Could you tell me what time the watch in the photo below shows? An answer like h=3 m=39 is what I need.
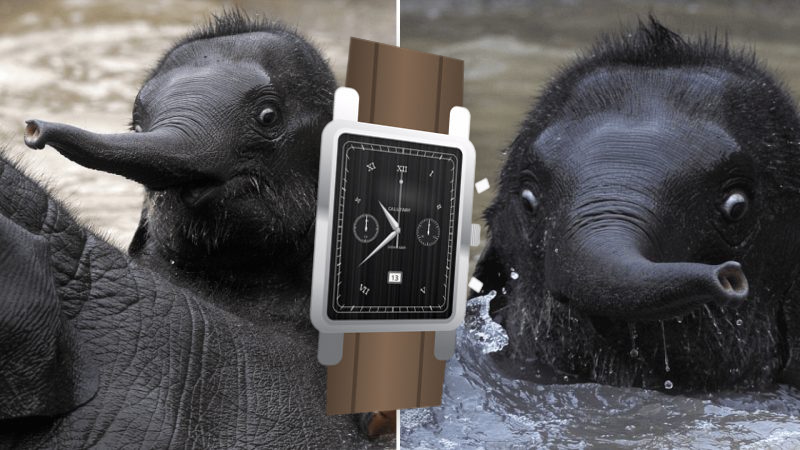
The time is h=10 m=38
